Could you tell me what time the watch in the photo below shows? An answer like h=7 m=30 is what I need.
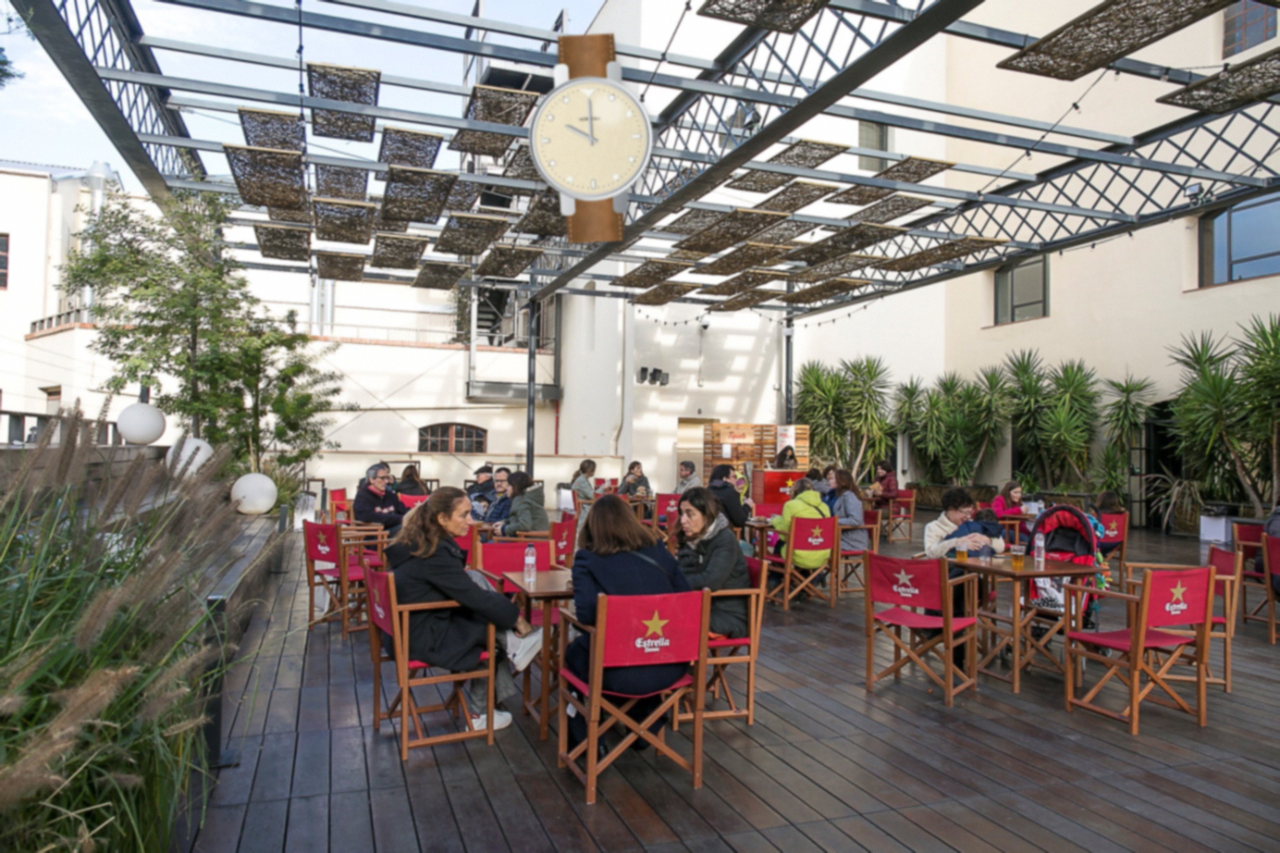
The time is h=10 m=0
